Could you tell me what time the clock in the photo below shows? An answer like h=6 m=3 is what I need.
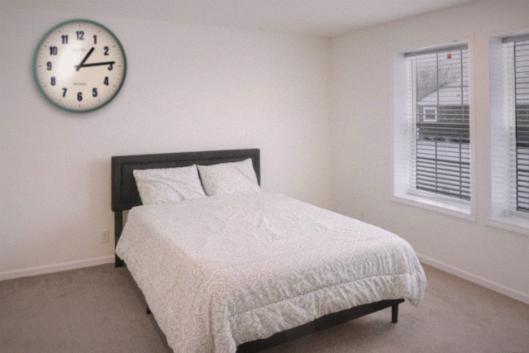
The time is h=1 m=14
